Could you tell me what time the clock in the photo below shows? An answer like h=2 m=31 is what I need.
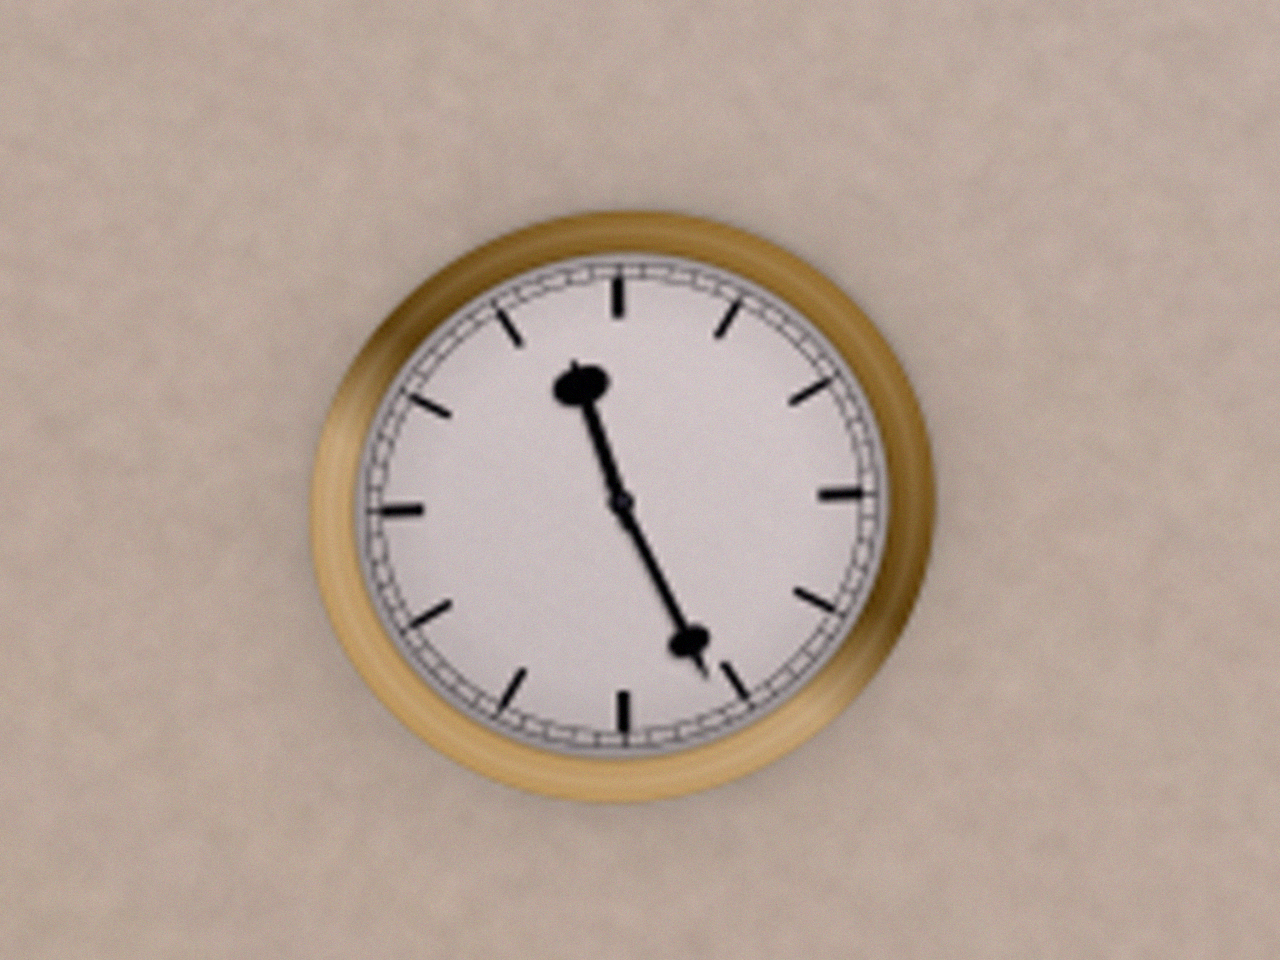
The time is h=11 m=26
